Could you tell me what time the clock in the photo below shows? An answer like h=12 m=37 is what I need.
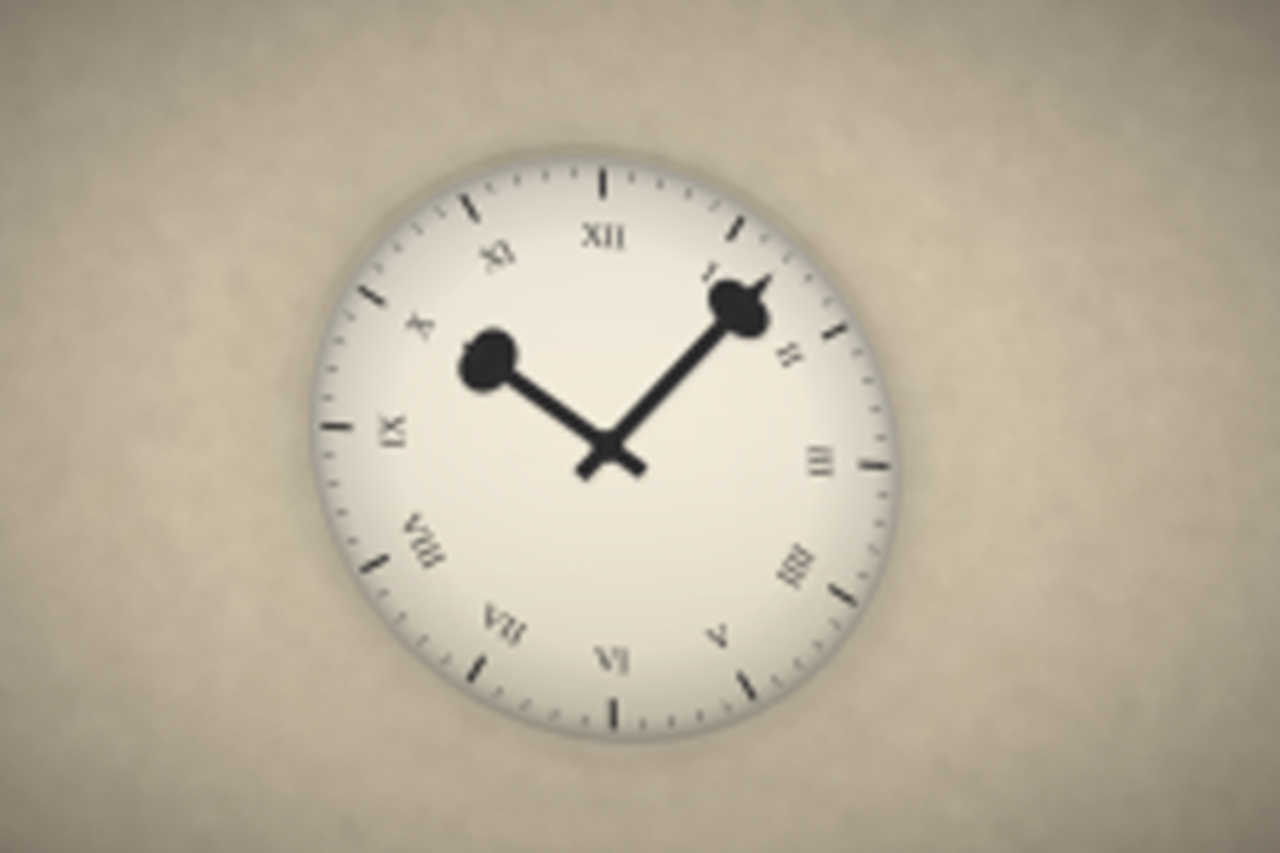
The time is h=10 m=7
